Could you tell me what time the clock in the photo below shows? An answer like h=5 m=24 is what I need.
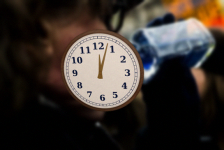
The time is h=12 m=3
